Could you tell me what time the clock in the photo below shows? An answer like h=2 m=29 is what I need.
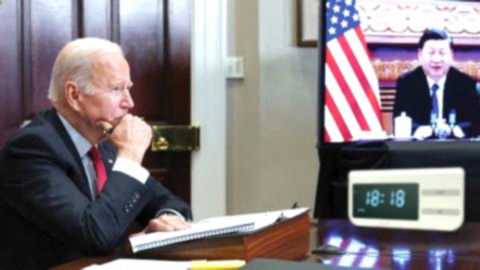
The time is h=18 m=18
